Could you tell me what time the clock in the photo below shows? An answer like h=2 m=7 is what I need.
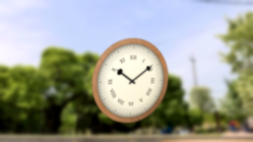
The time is h=10 m=9
